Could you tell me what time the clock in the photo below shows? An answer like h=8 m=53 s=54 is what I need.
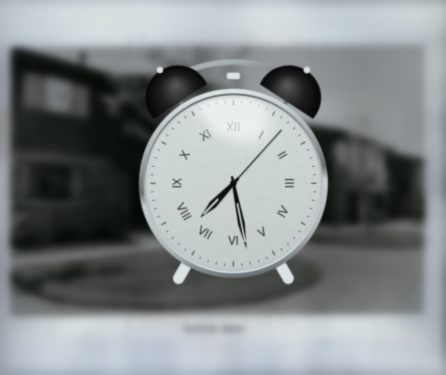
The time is h=7 m=28 s=7
